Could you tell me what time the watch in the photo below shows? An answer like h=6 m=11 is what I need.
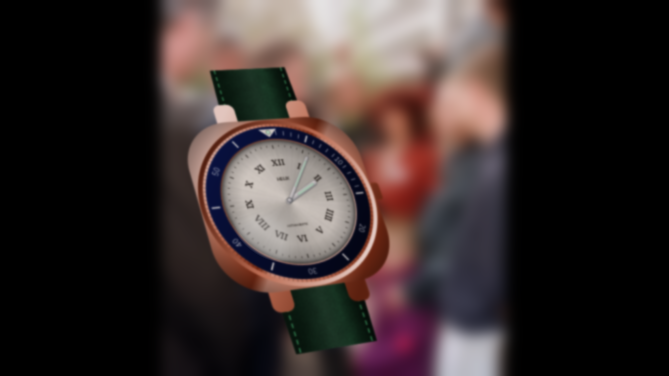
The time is h=2 m=6
